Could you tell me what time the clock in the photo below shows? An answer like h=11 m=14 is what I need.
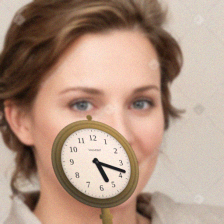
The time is h=5 m=18
